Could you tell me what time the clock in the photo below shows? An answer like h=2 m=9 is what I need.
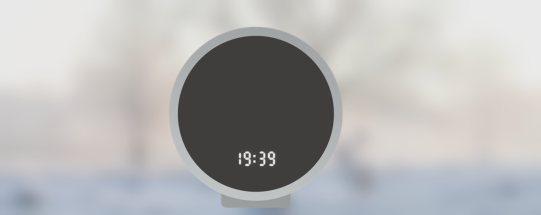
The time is h=19 m=39
